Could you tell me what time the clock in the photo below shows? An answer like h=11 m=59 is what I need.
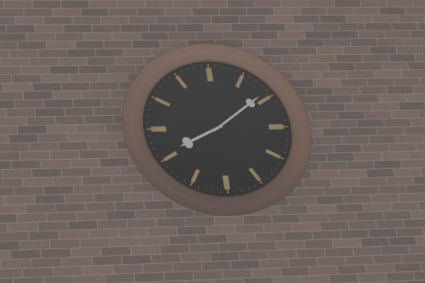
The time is h=8 m=9
